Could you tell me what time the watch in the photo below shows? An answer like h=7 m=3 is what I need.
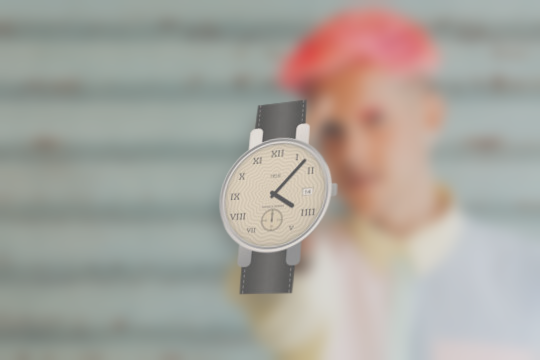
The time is h=4 m=7
